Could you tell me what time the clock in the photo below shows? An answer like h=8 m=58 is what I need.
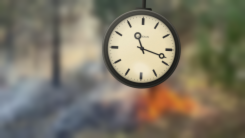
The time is h=11 m=18
